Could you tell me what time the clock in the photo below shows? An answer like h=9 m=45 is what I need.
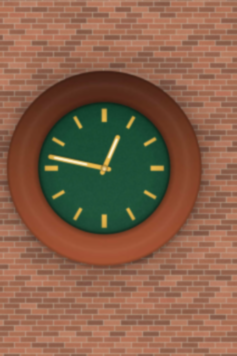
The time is h=12 m=47
